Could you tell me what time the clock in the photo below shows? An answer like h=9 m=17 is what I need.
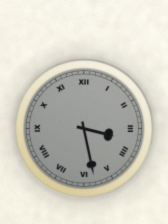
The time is h=3 m=28
